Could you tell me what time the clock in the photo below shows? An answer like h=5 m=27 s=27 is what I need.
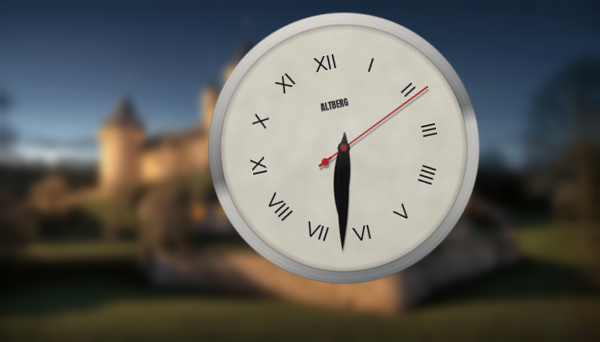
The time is h=6 m=32 s=11
